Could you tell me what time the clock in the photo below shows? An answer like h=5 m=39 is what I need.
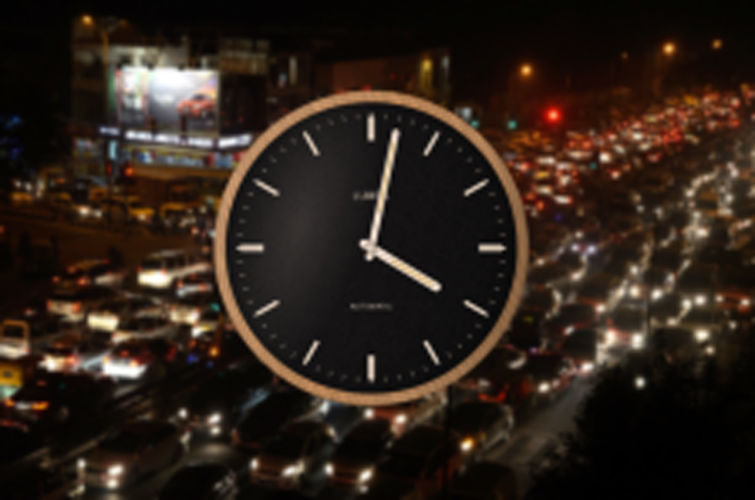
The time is h=4 m=2
